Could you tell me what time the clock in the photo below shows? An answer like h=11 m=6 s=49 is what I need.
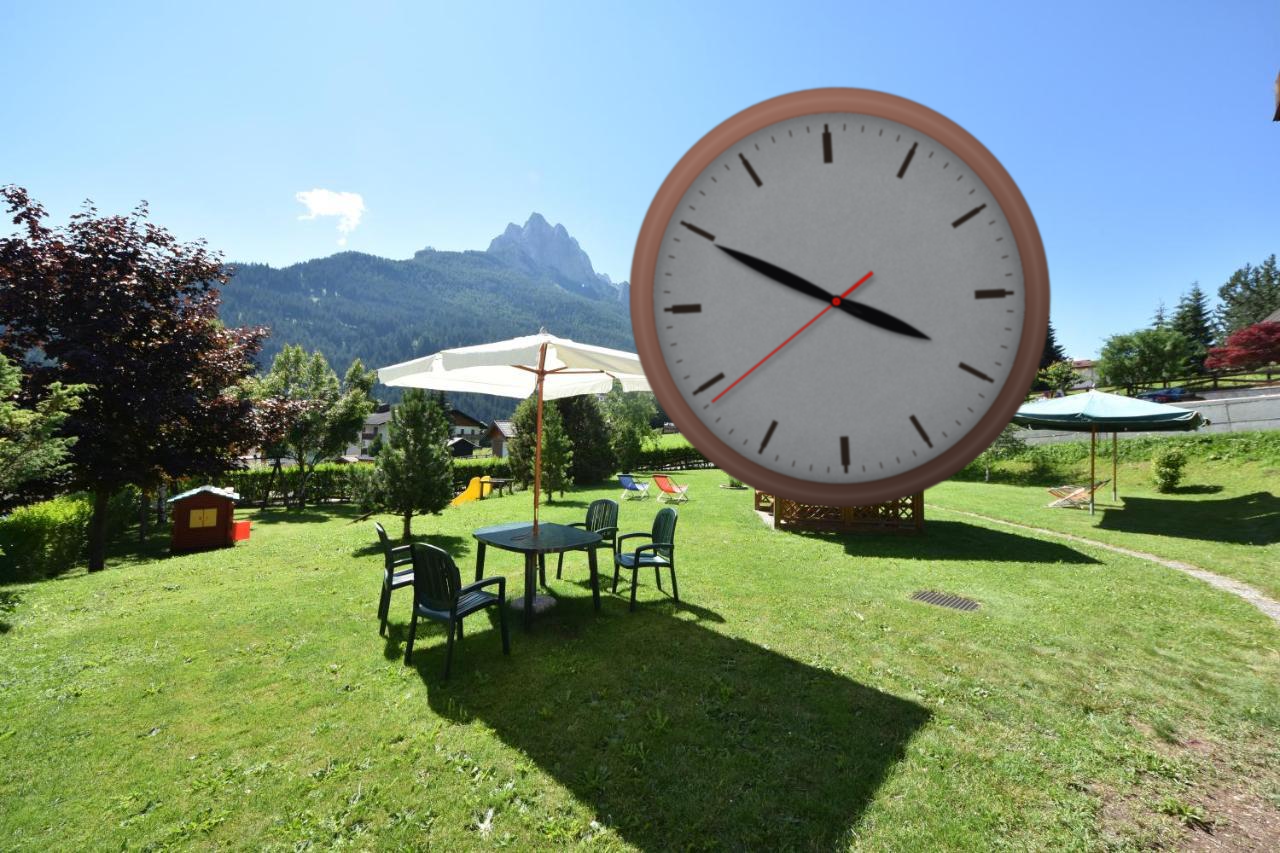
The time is h=3 m=49 s=39
